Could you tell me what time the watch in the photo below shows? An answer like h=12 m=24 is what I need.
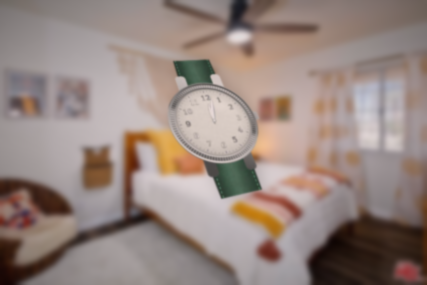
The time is h=12 m=2
